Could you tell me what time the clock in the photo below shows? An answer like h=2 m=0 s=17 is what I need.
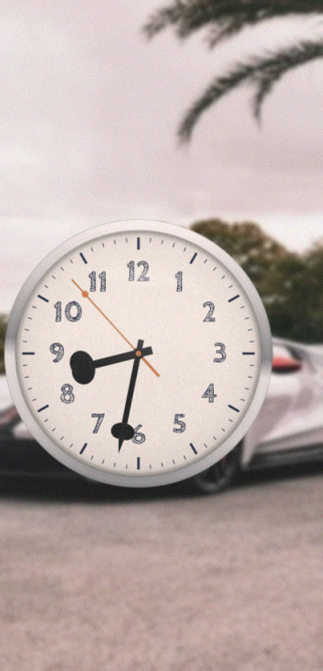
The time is h=8 m=31 s=53
